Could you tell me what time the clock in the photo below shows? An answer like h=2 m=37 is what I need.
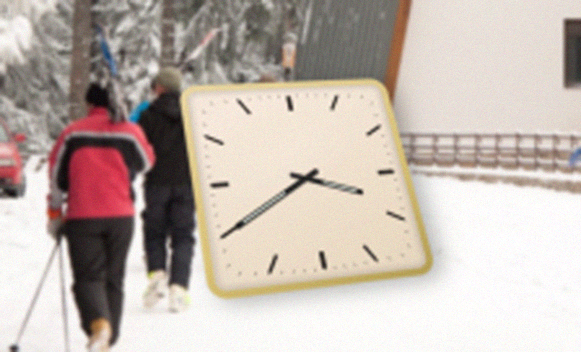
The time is h=3 m=40
